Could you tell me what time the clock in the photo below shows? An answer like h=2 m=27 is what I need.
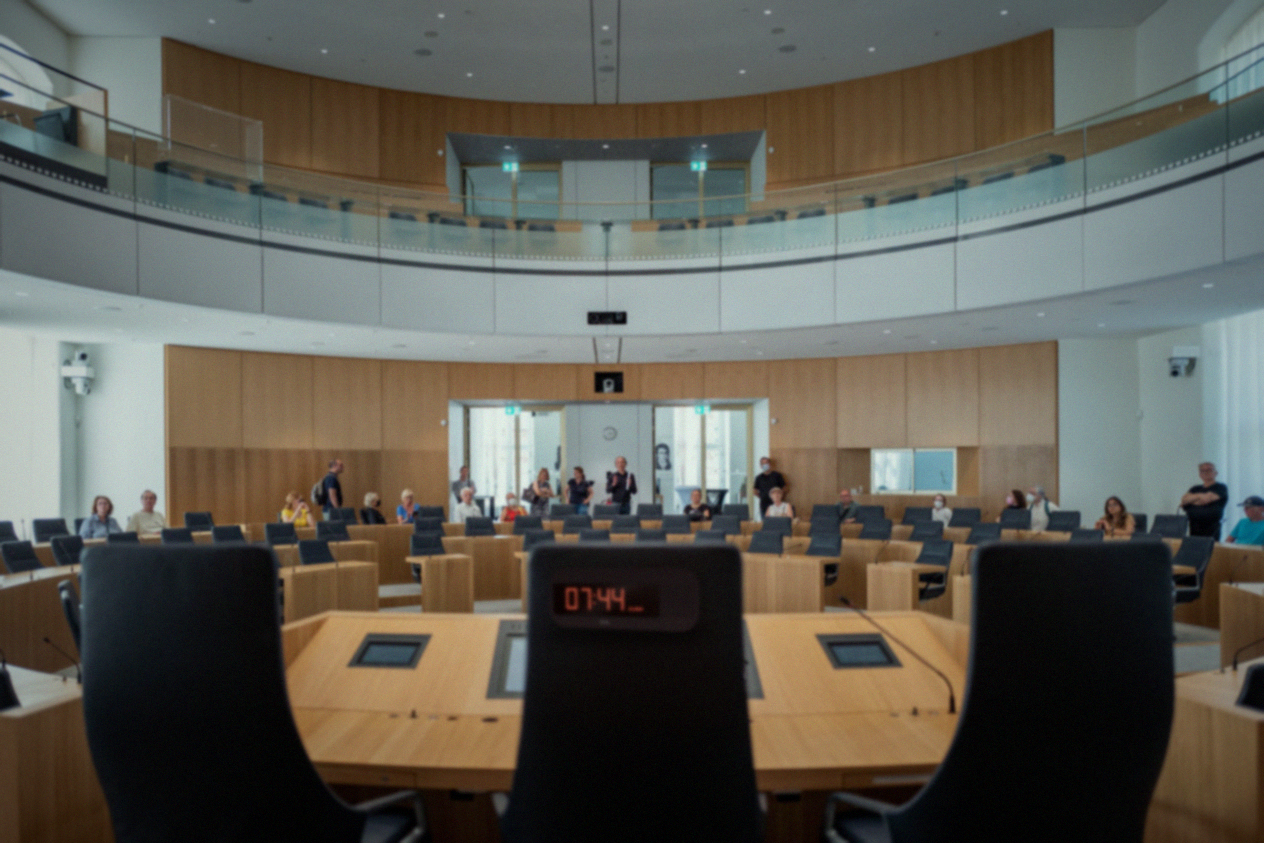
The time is h=7 m=44
